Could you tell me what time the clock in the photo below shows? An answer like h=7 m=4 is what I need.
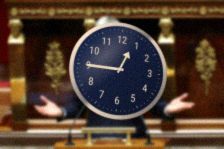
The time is h=12 m=45
